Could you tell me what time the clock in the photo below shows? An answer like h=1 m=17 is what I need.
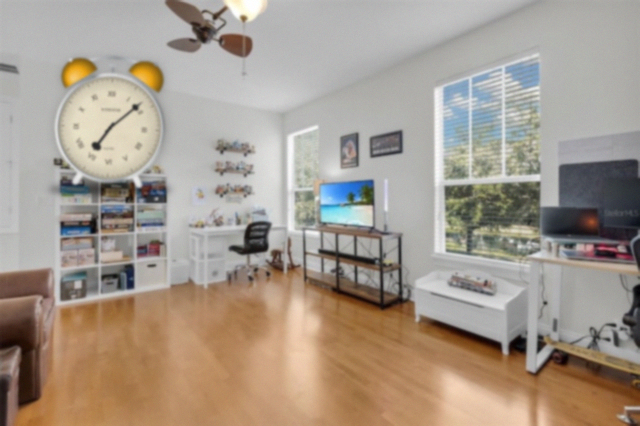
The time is h=7 m=8
